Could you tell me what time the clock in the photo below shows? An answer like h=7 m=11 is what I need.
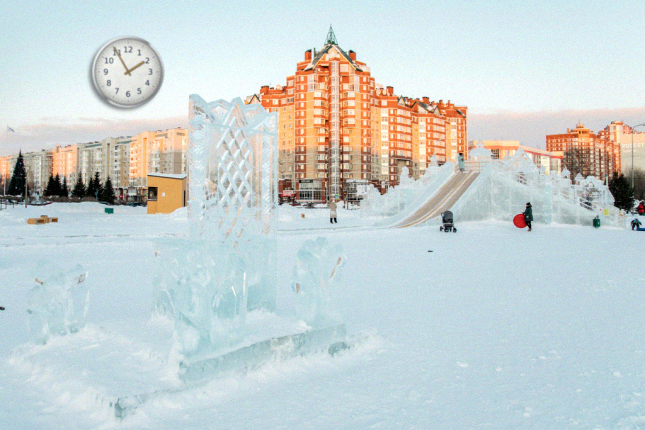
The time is h=1 m=55
